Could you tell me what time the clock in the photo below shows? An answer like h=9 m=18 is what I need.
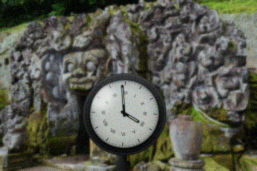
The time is h=3 m=59
